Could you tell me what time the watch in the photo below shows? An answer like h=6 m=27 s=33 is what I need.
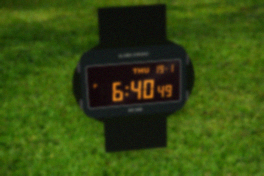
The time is h=6 m=40 s=49
